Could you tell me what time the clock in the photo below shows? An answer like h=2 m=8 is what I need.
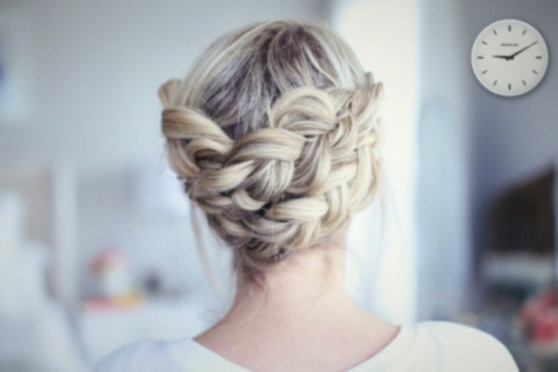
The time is h=9 m=10
